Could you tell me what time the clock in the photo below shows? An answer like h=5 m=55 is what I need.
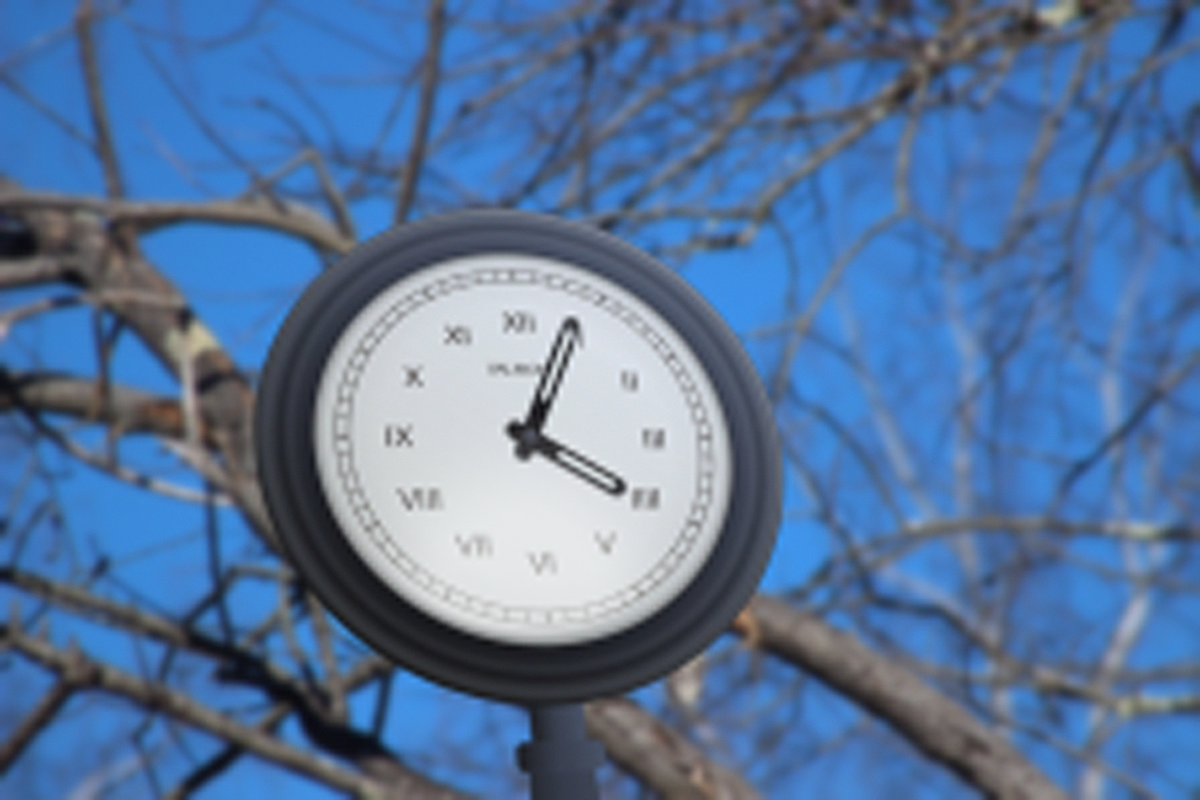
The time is h=4 m=4
